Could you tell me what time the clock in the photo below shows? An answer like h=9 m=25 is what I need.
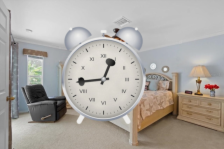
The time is h=12 m=44
